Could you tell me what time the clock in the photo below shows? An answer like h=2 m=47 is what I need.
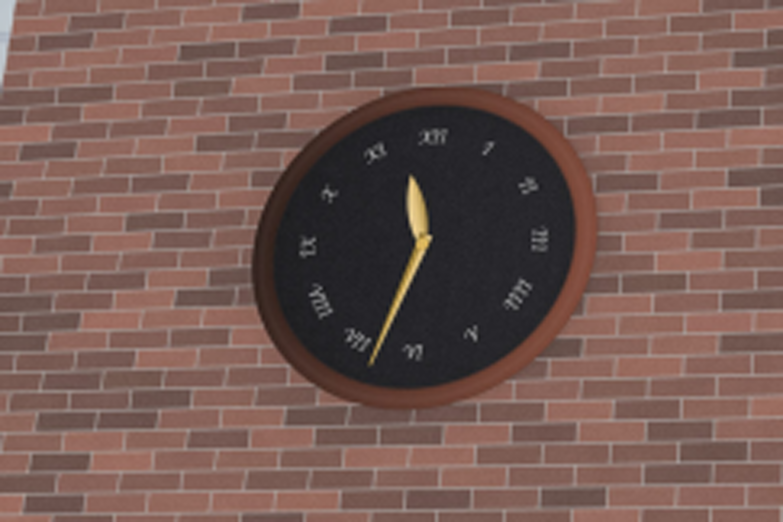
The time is h=11 m=33
